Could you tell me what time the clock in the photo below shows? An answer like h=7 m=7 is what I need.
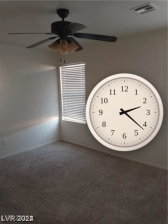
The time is h=2 m=22
